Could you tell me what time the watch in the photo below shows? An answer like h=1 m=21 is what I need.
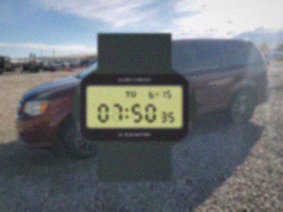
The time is h=7 m=50
